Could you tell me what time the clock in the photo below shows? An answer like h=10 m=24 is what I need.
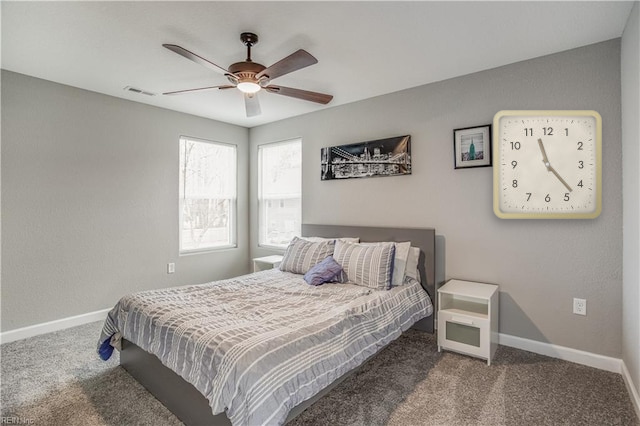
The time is h=11 m=23
